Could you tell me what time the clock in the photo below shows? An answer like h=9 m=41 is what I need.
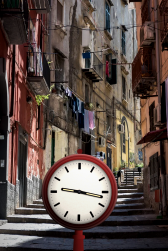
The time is h=9 m=17
